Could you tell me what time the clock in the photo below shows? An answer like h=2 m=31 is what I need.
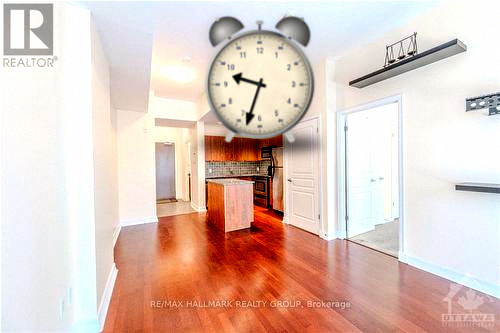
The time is h=9 m=33
